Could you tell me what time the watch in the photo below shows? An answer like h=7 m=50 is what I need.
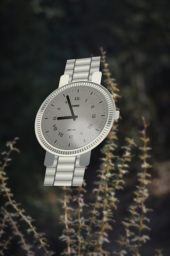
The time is h=8 m=56
